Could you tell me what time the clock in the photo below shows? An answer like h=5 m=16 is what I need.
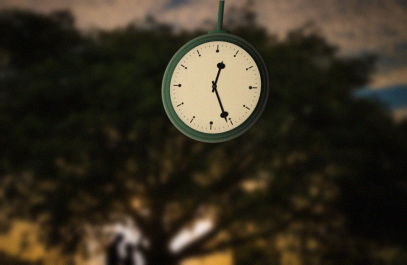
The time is h=12 m=26
